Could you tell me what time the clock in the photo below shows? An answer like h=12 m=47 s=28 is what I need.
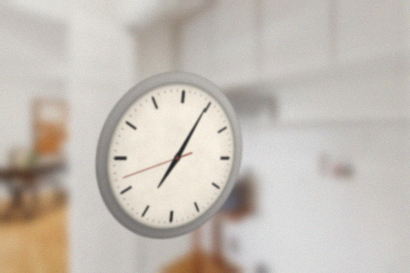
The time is h=7 m=4 s=42
